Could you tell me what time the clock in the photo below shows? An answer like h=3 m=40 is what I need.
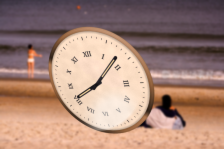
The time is h=8 m=8
